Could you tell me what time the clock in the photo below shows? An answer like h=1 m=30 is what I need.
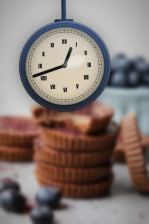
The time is h=12 m=42
